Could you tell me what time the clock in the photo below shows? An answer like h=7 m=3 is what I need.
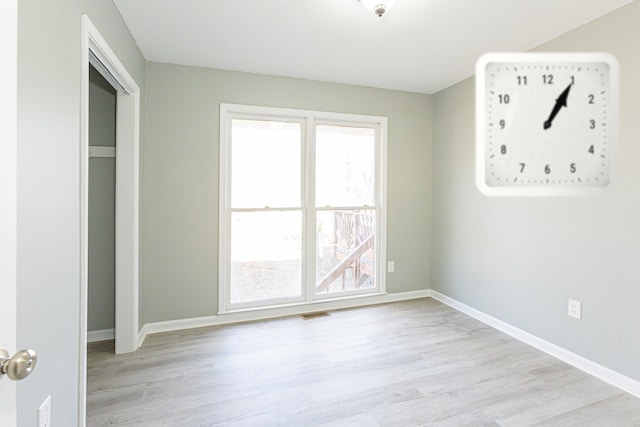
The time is h=1 m=5
